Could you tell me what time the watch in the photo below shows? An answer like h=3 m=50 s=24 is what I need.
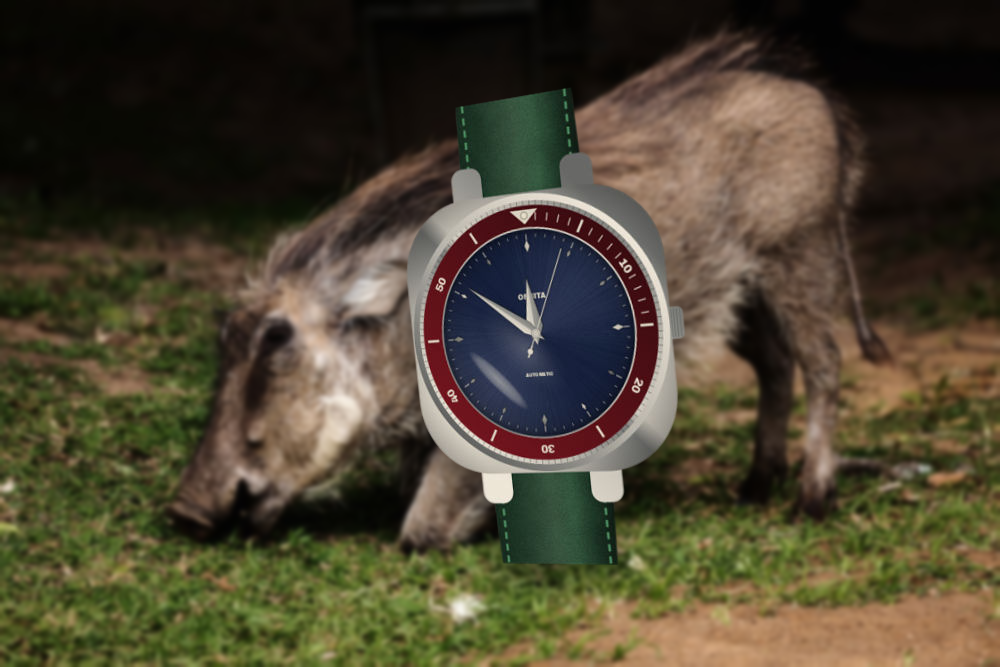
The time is h=11 m=51 s=4
